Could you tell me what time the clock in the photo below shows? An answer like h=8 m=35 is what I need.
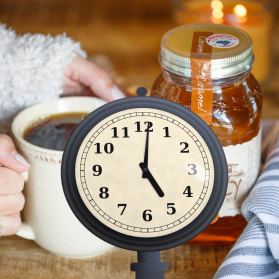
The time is h=5 m=1
